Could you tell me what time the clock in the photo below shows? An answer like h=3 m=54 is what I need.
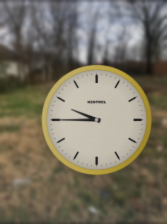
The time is h=9 m=45
